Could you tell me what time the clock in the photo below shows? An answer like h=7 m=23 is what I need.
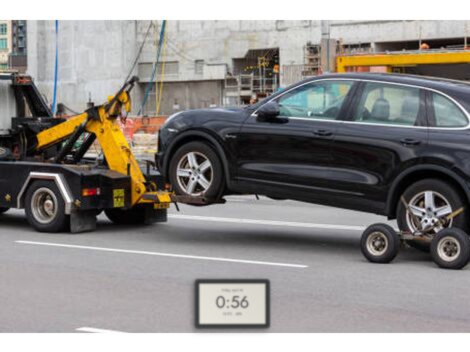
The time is h=0 m=56
